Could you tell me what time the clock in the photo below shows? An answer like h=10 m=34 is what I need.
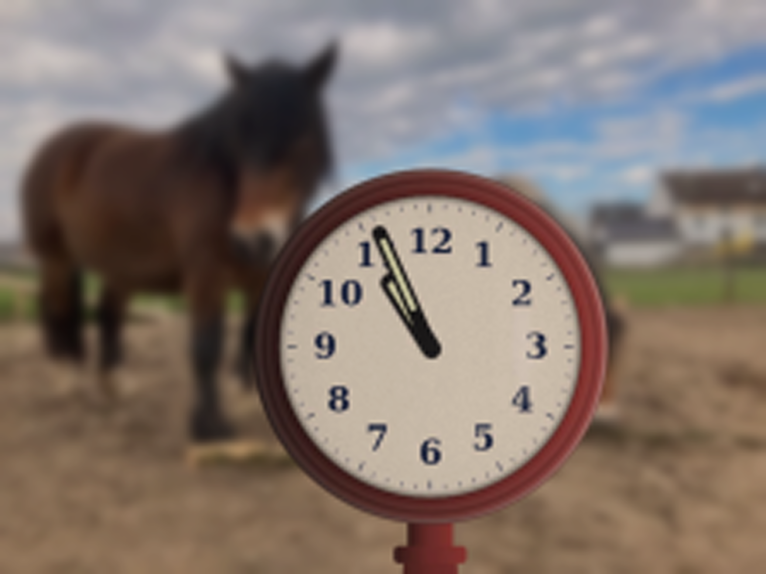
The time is h=10 m=56
